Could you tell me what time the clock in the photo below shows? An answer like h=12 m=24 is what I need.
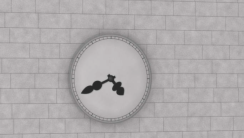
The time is h=4 m=41
